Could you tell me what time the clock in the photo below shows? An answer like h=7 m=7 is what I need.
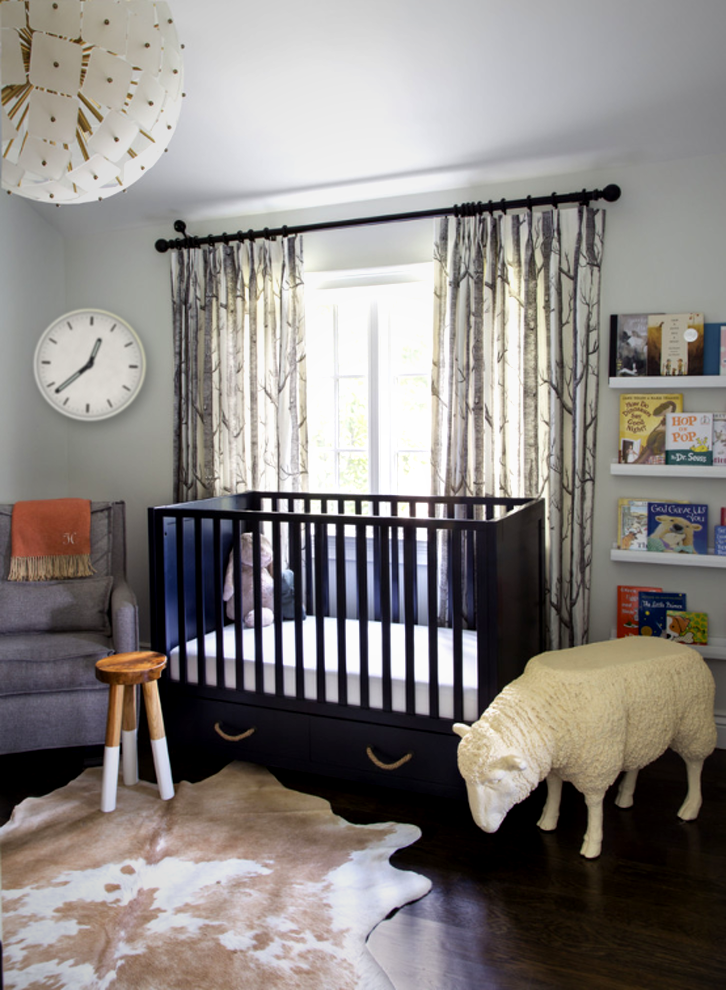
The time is h=12 m=38
